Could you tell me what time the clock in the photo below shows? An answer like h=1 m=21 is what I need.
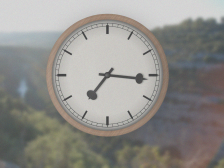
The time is h=7 m=16
